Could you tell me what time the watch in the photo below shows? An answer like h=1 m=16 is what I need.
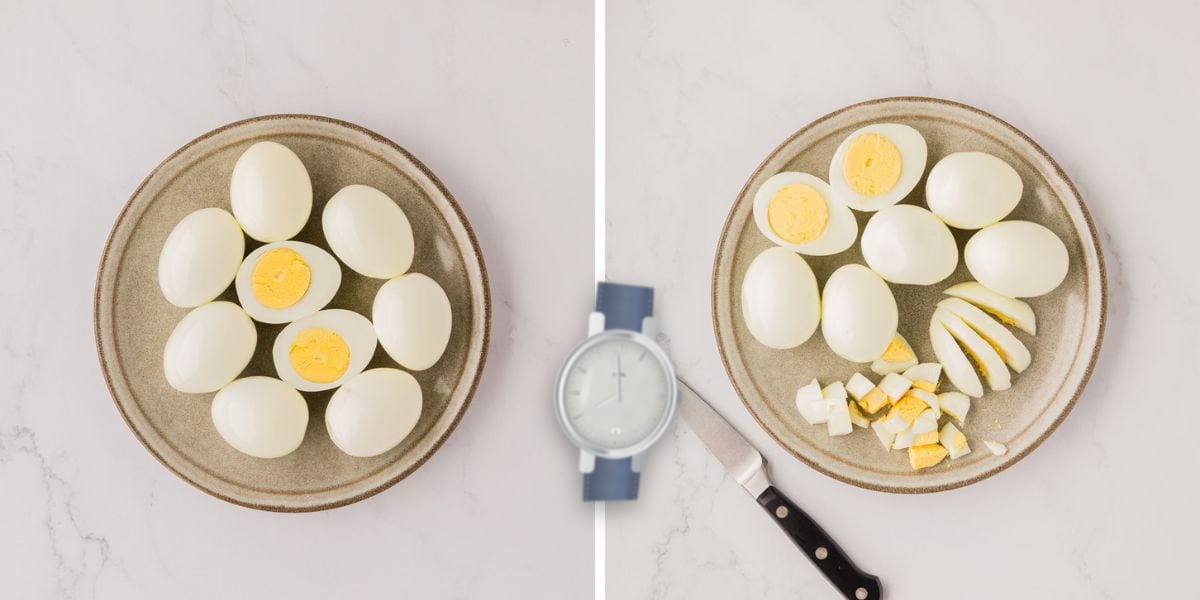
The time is h=7 m=59
